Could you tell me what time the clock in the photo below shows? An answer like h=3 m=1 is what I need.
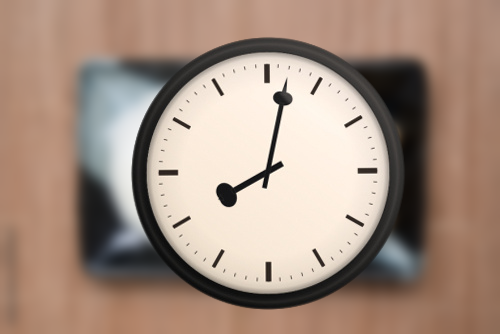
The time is h=8 m=2
